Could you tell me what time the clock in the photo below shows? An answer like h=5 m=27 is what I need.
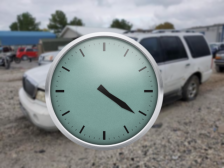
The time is h=4 m=21
